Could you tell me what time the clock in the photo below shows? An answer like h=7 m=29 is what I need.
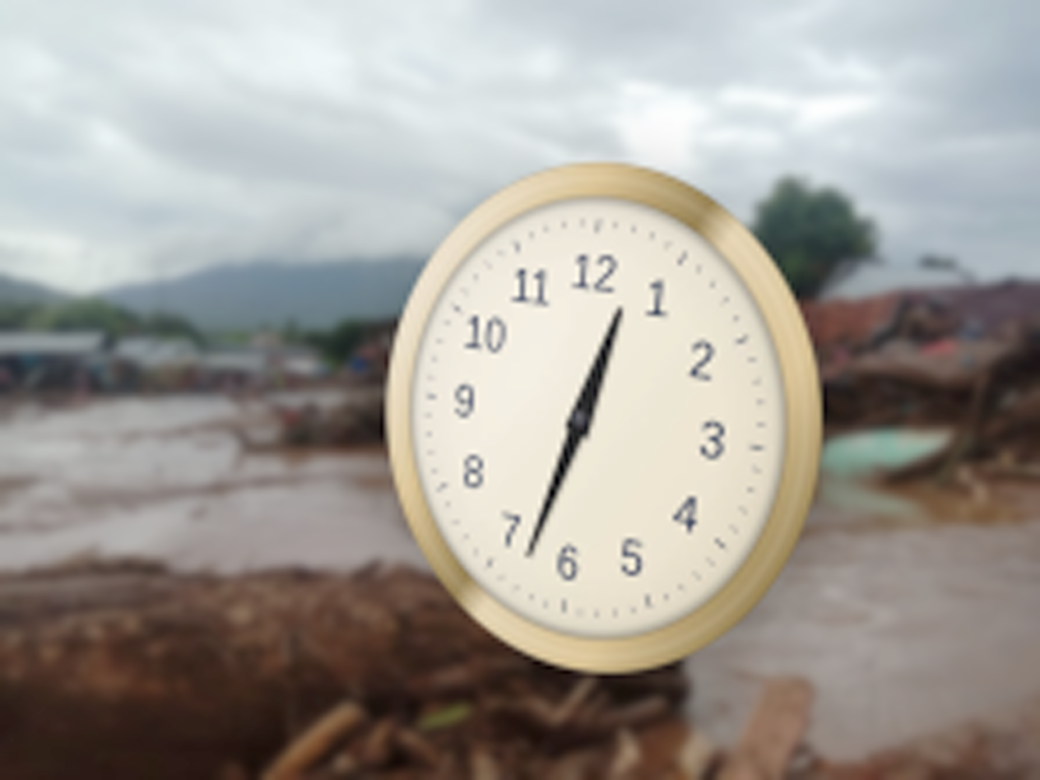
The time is h=12 m=33
